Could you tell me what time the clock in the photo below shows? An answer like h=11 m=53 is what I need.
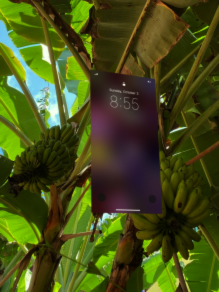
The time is h=8 m=55
